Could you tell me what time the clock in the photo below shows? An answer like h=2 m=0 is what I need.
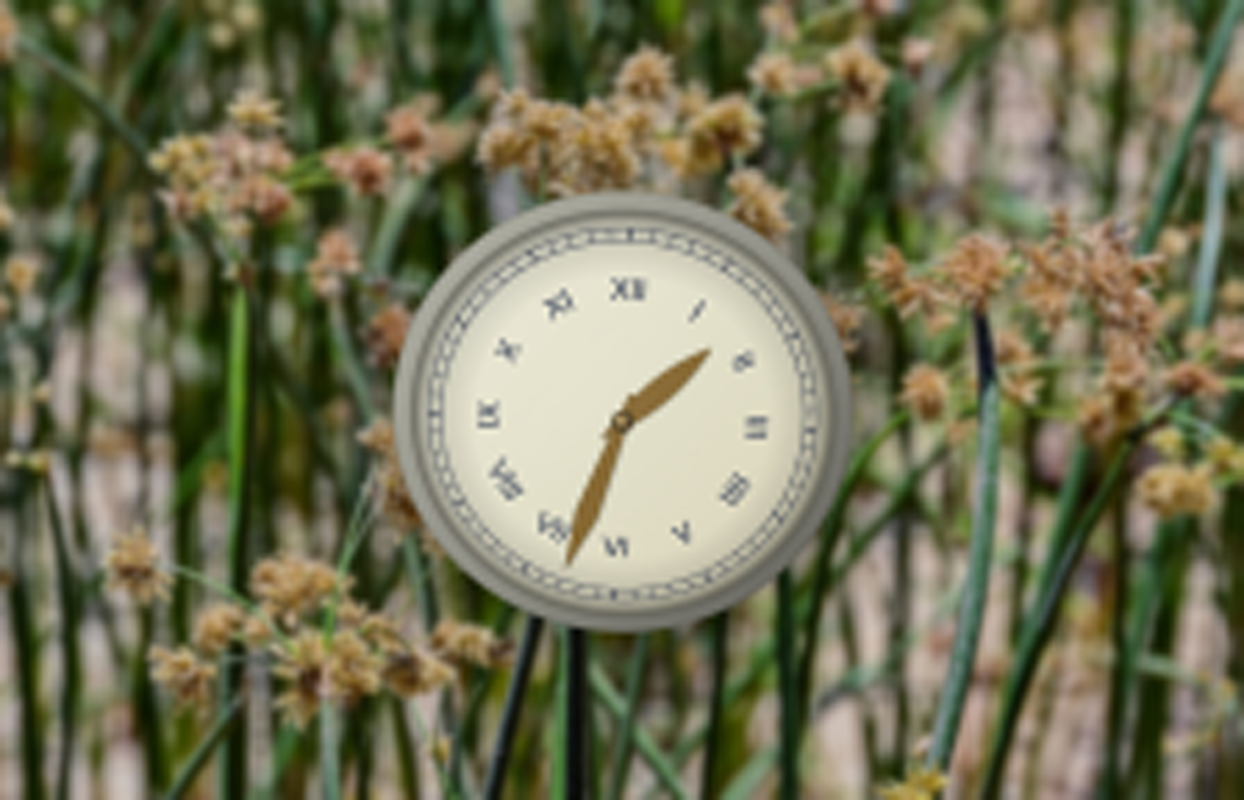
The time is h=1 m=33
